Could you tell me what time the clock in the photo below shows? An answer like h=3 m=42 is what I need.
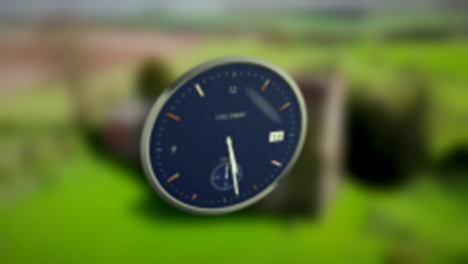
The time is h=5 m=28
